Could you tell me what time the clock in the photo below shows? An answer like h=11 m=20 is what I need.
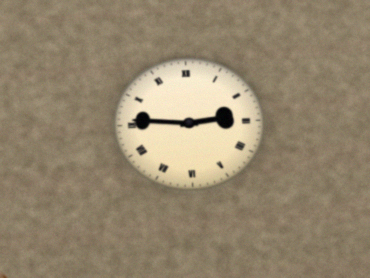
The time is h=2 m=46
